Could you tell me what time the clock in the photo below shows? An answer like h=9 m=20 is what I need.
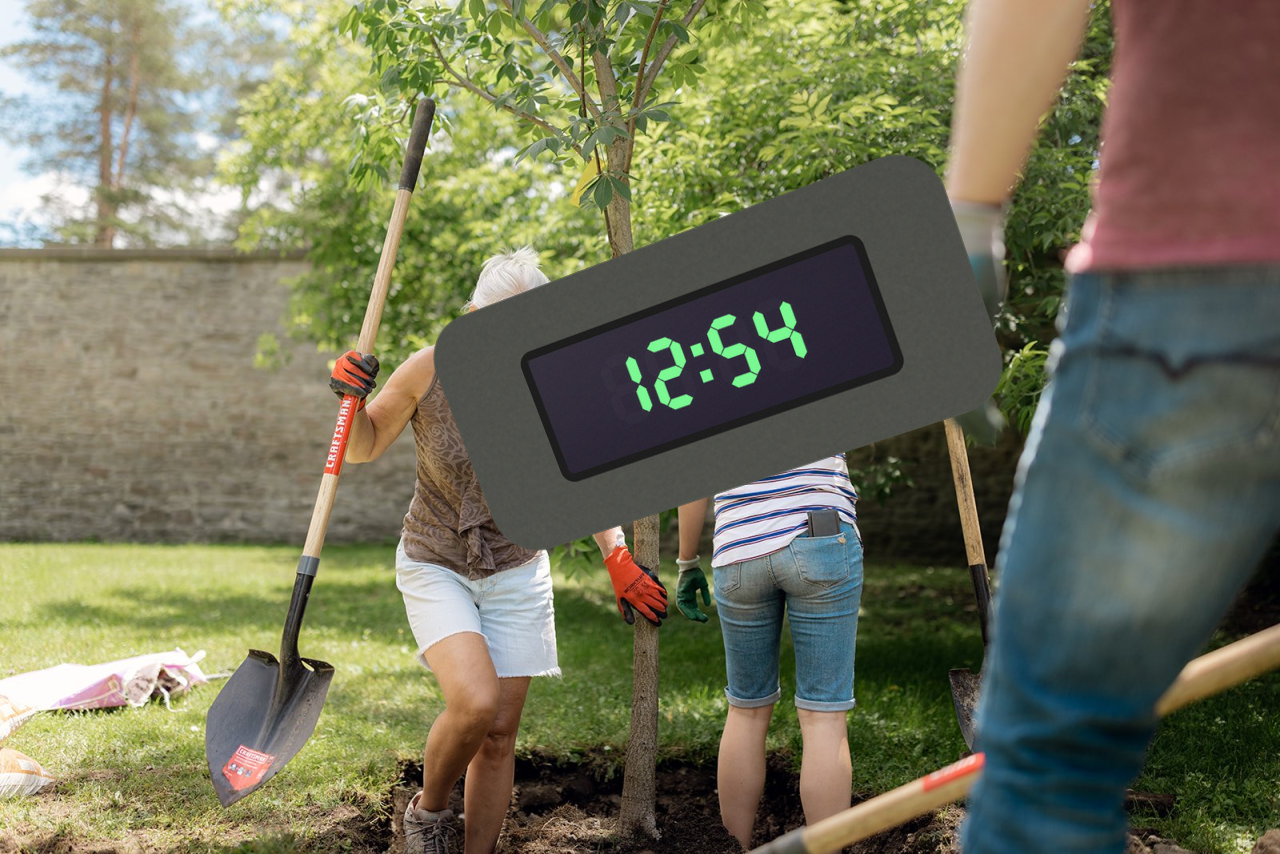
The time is h=12 m=54
